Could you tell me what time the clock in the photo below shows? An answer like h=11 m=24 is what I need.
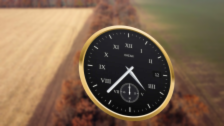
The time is h=4 m=37
